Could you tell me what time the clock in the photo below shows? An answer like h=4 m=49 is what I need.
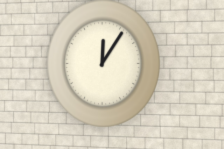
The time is h=12 m=6
